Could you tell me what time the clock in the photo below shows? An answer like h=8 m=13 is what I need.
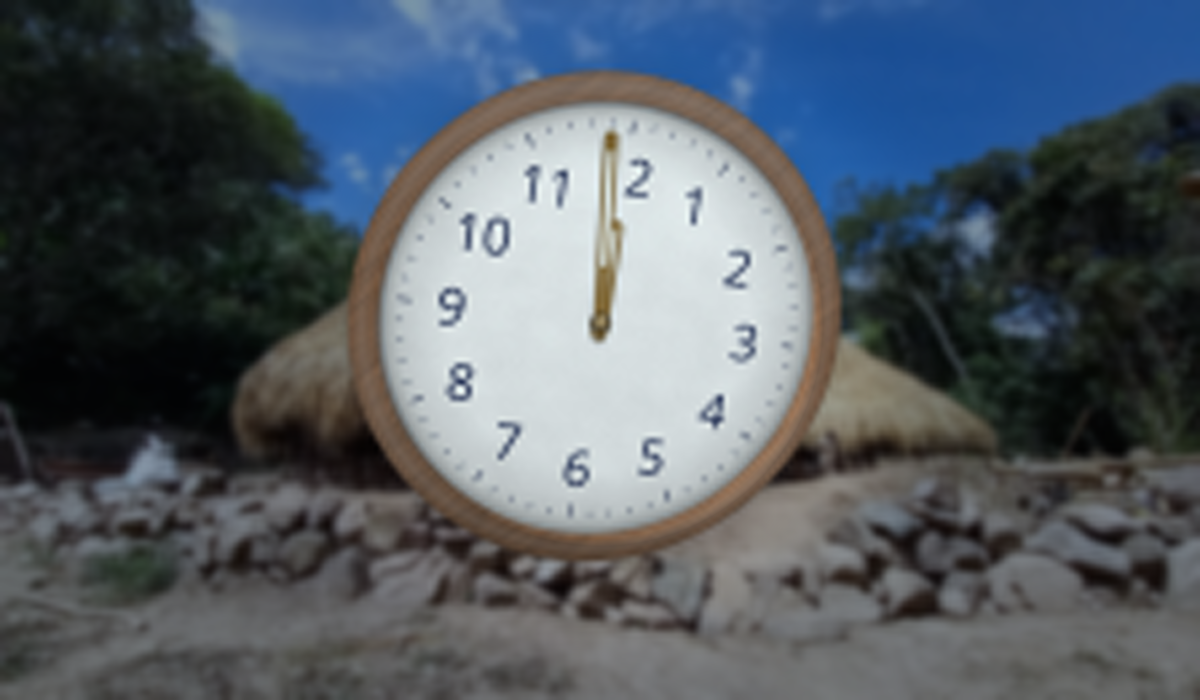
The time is h=11 m=59
